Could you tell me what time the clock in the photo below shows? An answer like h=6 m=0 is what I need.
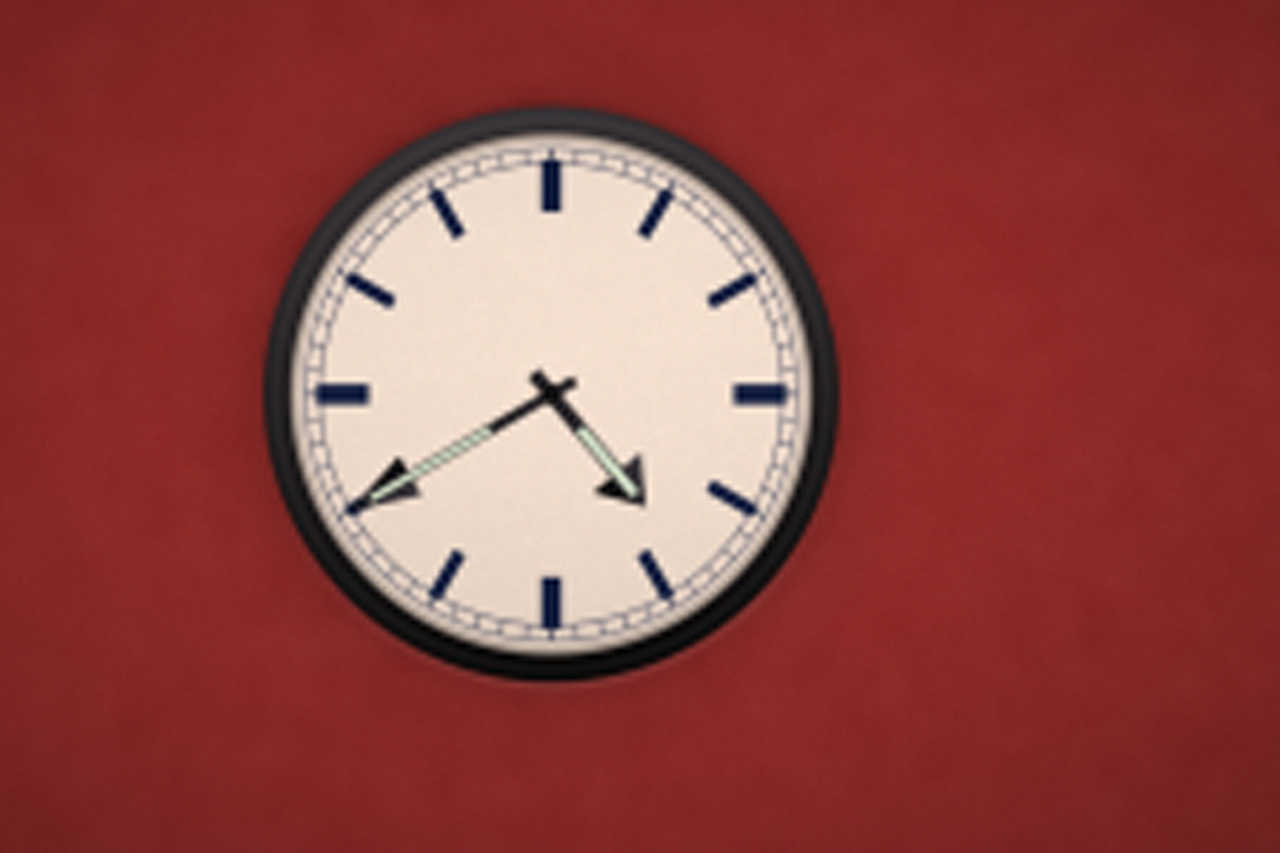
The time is h=4 m=40
